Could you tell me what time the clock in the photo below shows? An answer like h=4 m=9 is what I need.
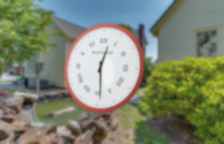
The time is h=12 m=29
